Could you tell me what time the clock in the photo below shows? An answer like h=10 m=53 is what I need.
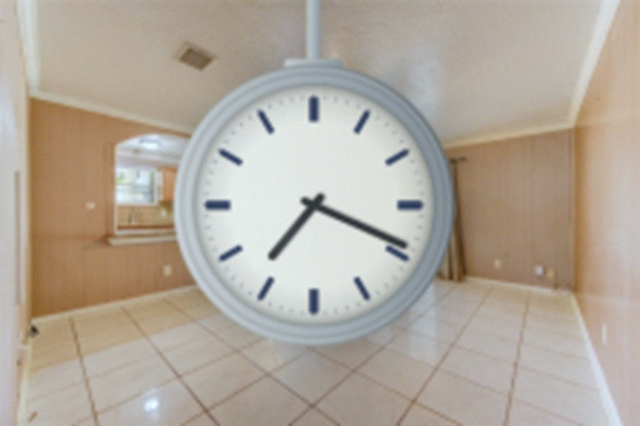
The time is h=7 m=19
